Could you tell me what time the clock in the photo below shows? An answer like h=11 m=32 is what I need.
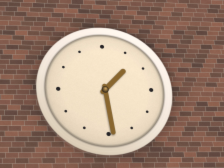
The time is h=1 m=29
